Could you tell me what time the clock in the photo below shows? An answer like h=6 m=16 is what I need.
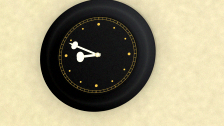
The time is h=8 m=49
